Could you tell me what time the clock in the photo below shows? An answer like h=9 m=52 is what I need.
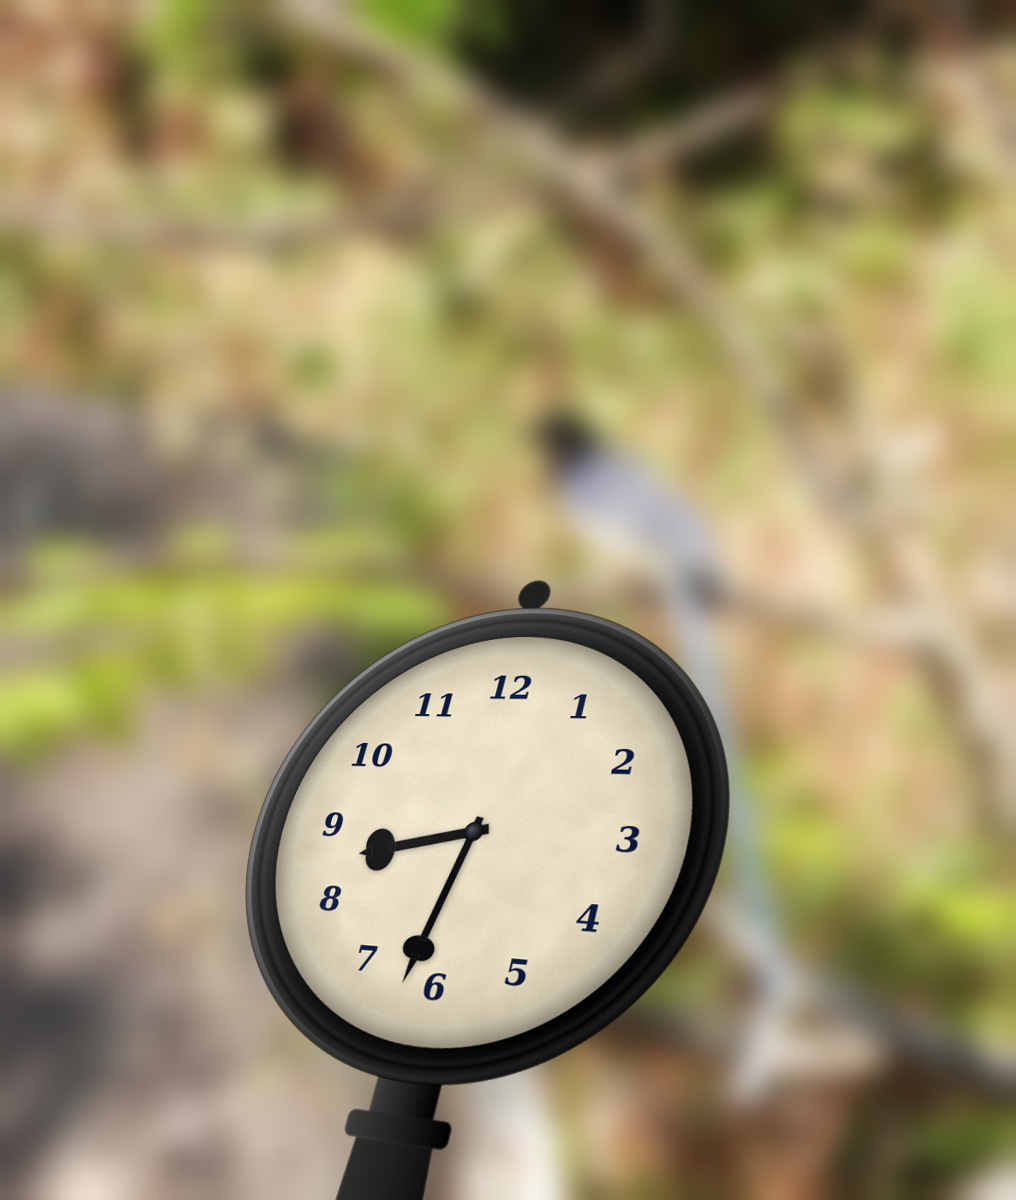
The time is h=8 m=32
